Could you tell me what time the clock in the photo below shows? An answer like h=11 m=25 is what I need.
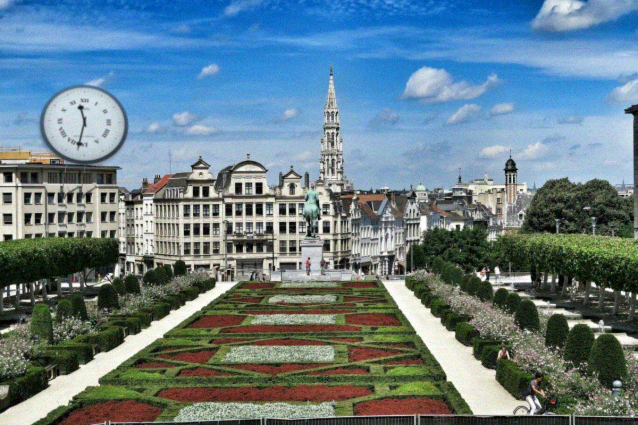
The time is h=11 m=32
